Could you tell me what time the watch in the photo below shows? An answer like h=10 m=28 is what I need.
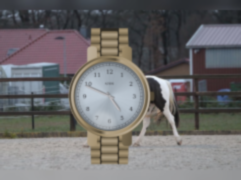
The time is h=4 m=49
